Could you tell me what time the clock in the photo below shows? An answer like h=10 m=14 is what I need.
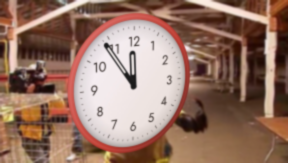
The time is h=11 m=54
